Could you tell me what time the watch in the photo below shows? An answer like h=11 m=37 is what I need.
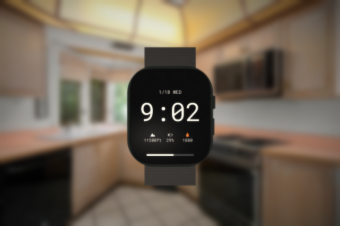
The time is h=9 m=2
